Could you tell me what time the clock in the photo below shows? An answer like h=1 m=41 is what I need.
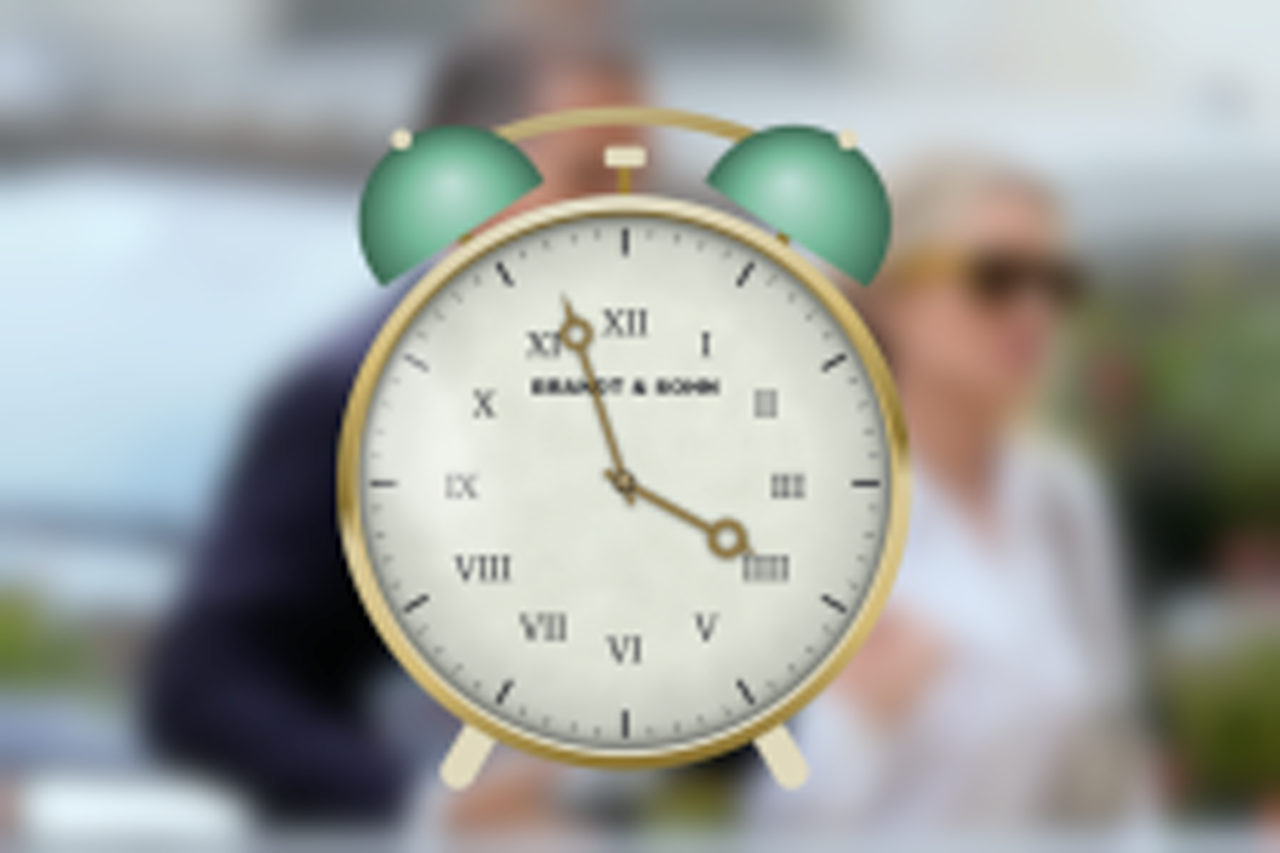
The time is h=3 m=57
